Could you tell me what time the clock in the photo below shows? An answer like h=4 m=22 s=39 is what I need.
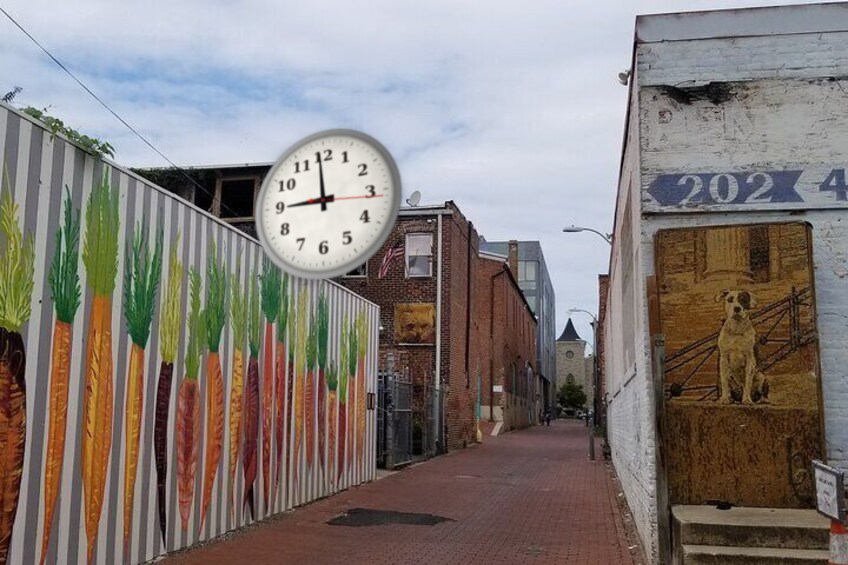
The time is h=8 m=59 s=16
